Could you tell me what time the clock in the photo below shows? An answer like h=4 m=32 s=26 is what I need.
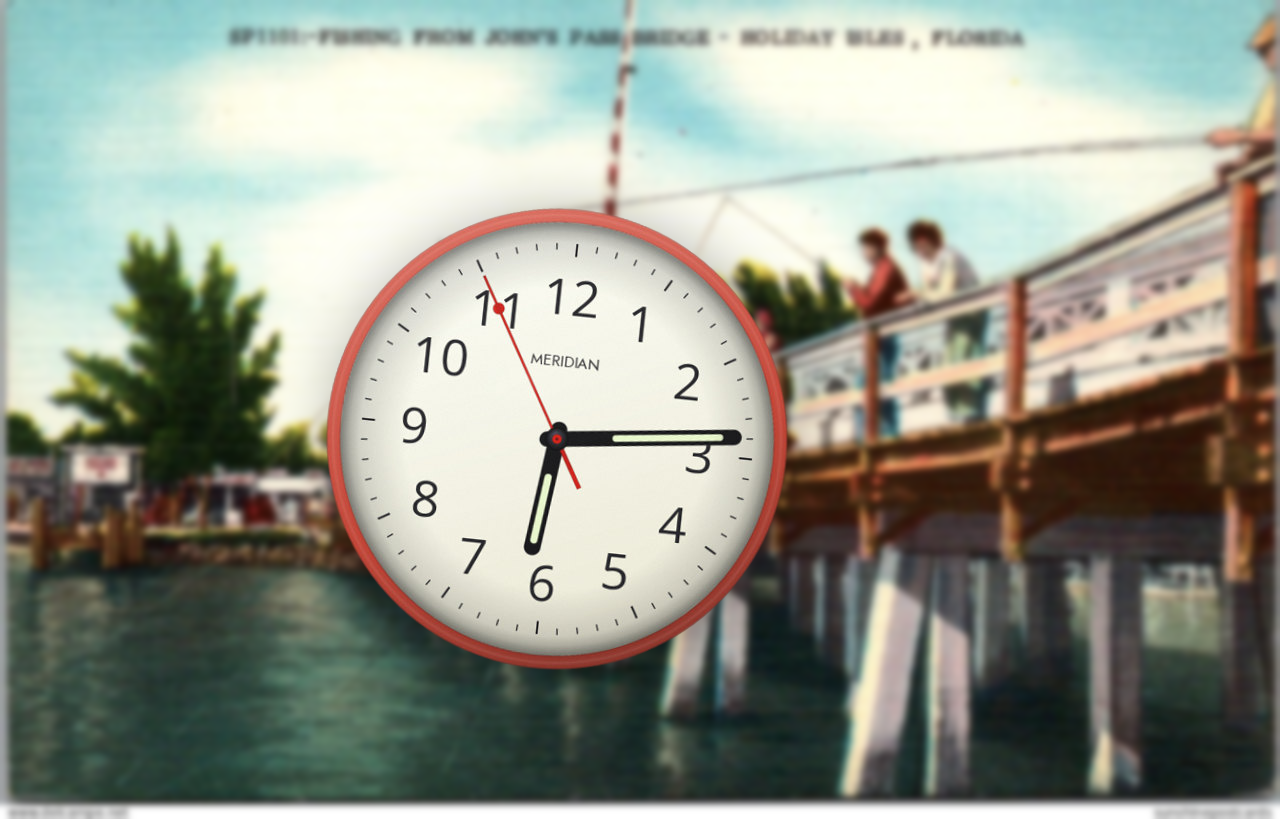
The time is h=6 m=13 s=55
